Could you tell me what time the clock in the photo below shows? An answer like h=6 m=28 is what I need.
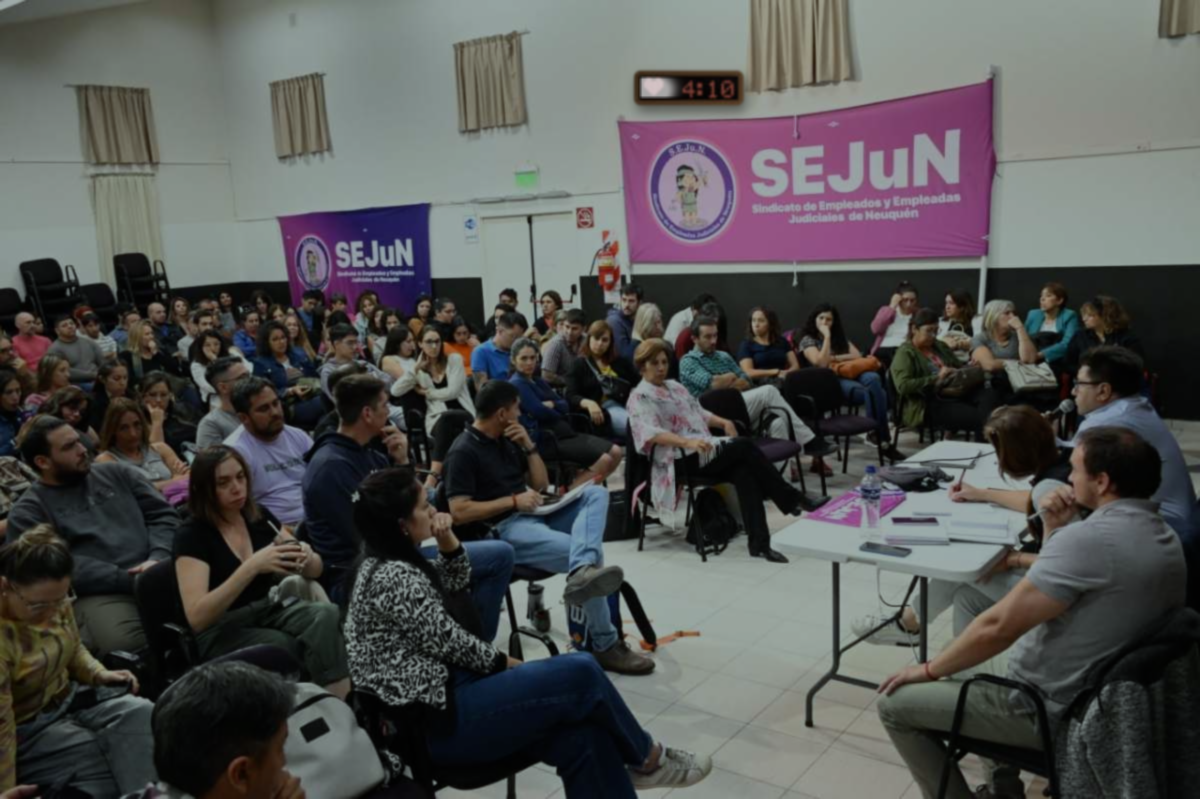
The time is h=4 m=10
